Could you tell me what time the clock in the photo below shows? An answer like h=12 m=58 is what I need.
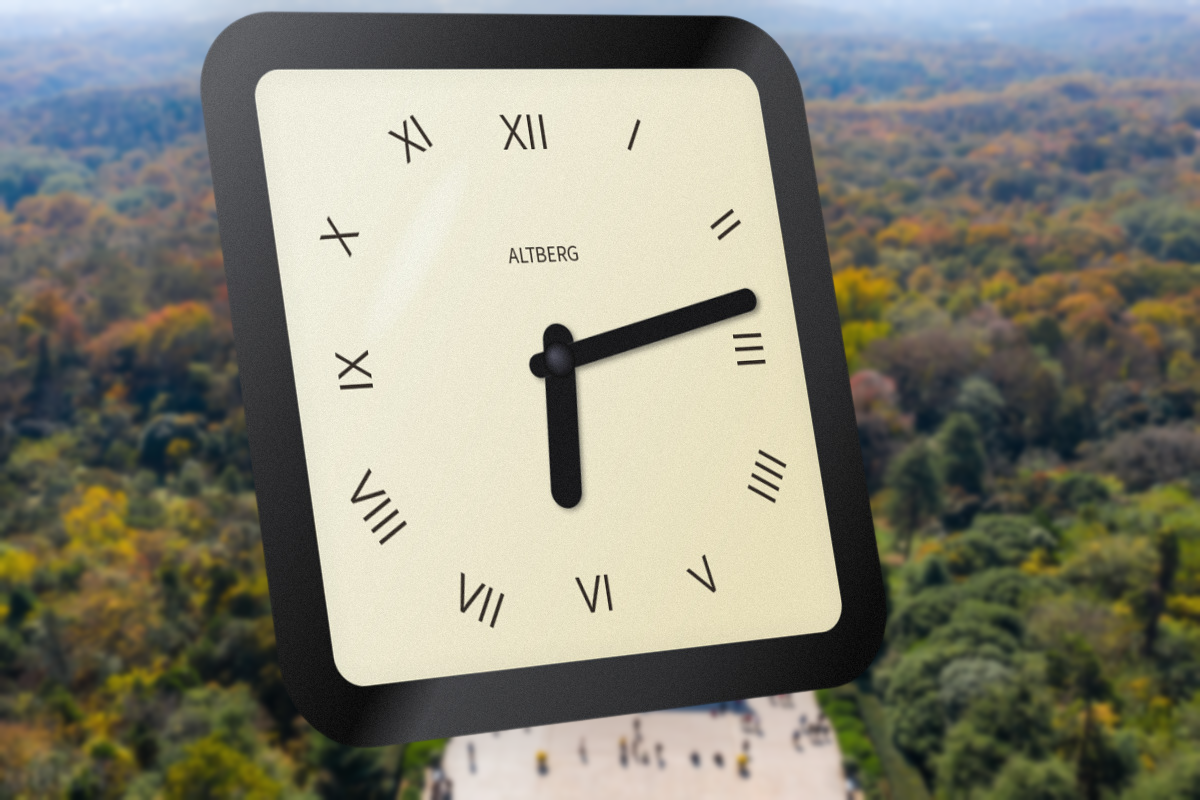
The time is h=6 m=13
